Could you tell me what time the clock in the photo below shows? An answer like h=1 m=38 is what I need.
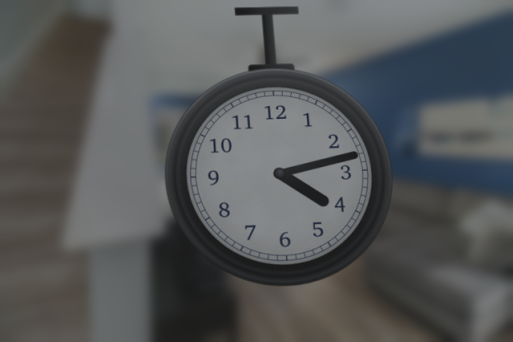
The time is h=4 m=13
